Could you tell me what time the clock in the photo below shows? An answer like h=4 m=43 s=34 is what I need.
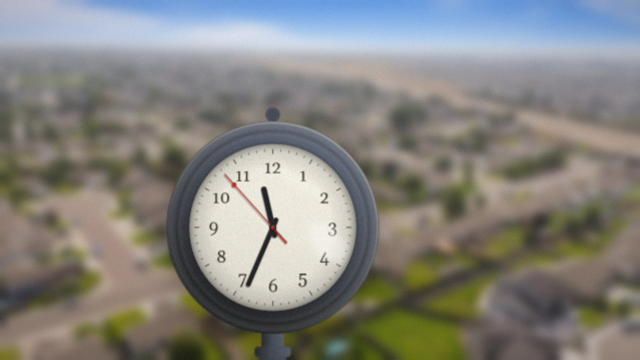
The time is h=11 m=33 s=53
